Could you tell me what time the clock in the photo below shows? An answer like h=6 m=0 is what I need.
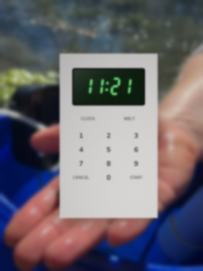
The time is h=11 m=21
